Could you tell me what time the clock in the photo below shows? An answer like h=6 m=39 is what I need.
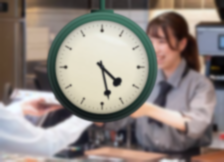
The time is h=4 m=28
